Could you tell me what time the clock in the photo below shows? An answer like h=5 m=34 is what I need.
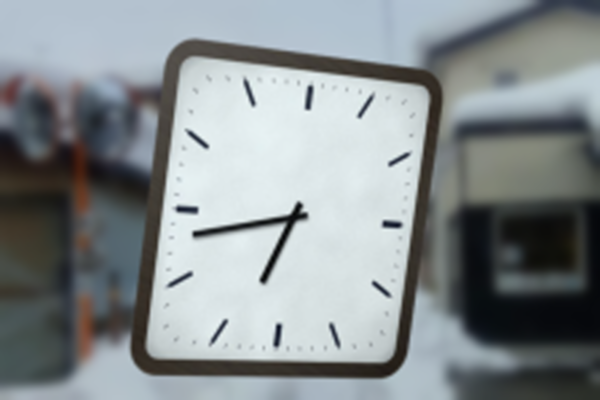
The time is h=6 m=43
